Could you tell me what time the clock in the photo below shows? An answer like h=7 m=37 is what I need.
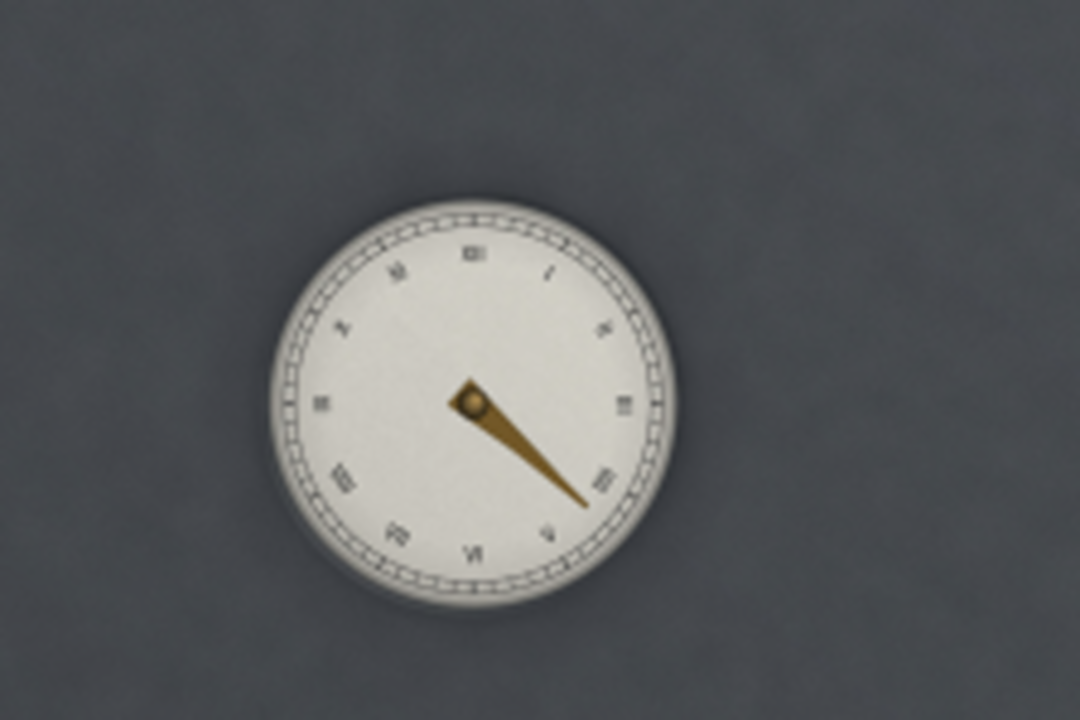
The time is h=4 m=22
